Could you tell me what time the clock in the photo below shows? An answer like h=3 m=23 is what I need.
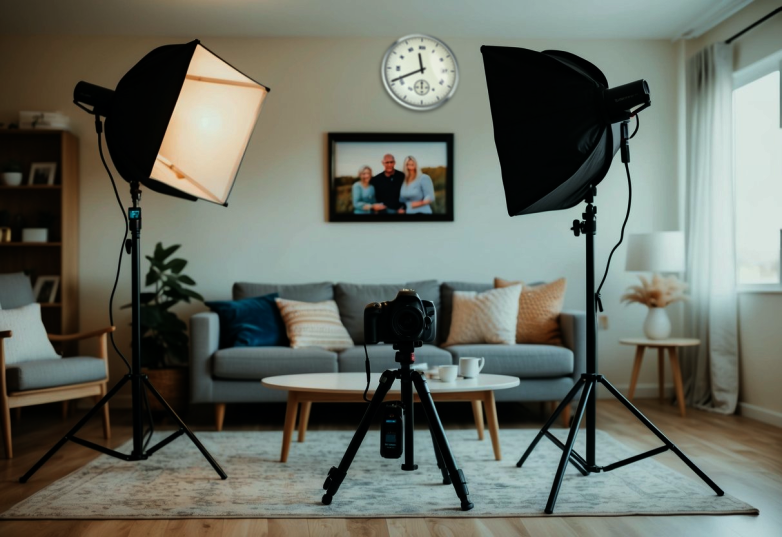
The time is h=11 m=41
